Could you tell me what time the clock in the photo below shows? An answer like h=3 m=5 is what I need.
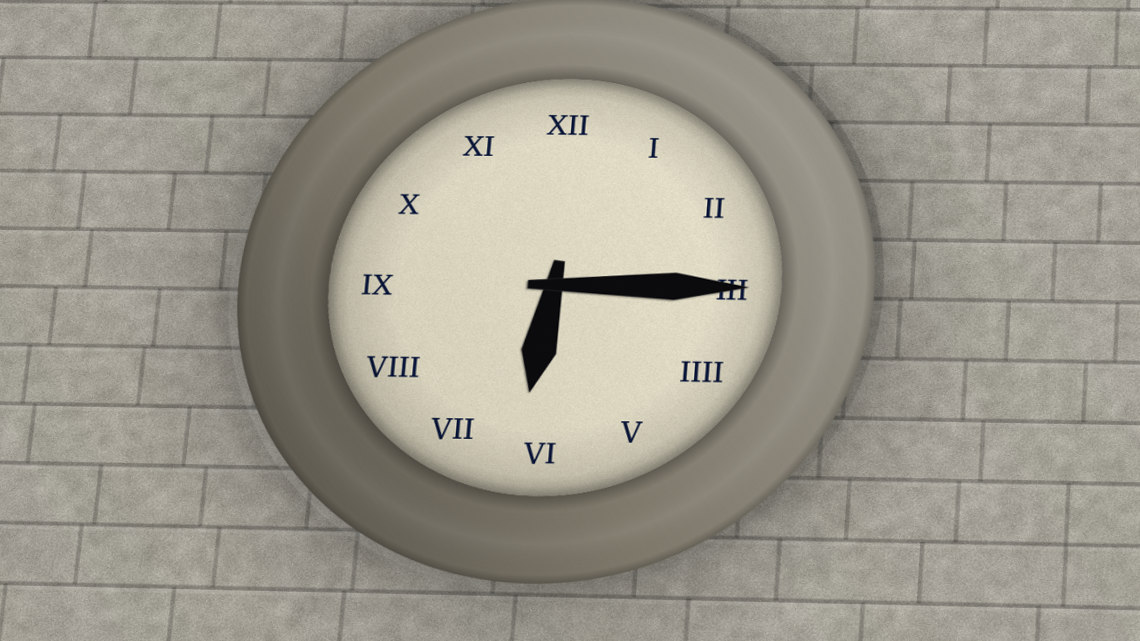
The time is h=6 m=15
